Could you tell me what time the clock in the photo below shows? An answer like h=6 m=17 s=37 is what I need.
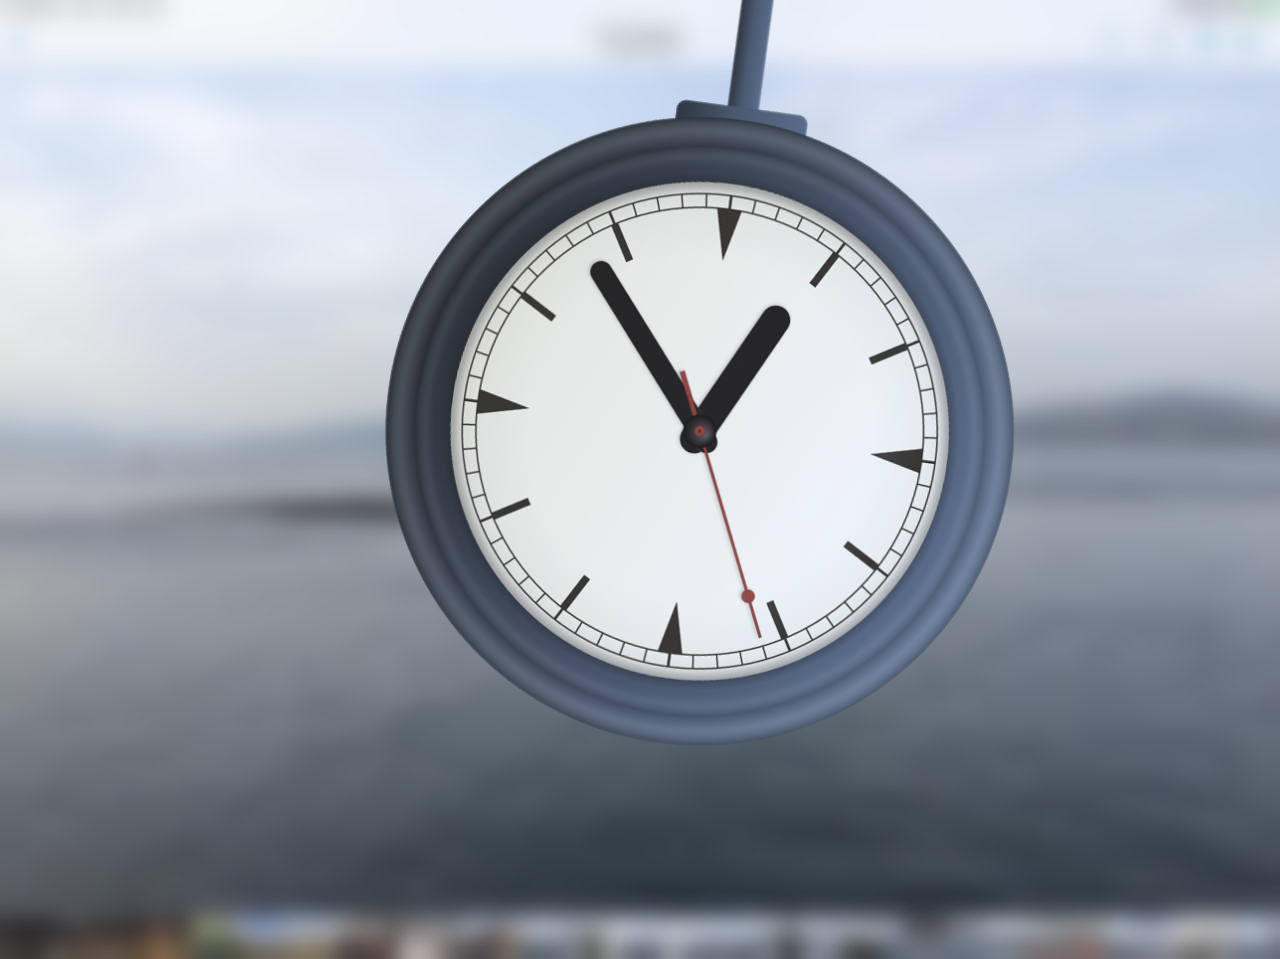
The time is h=12 m=53 s=26
